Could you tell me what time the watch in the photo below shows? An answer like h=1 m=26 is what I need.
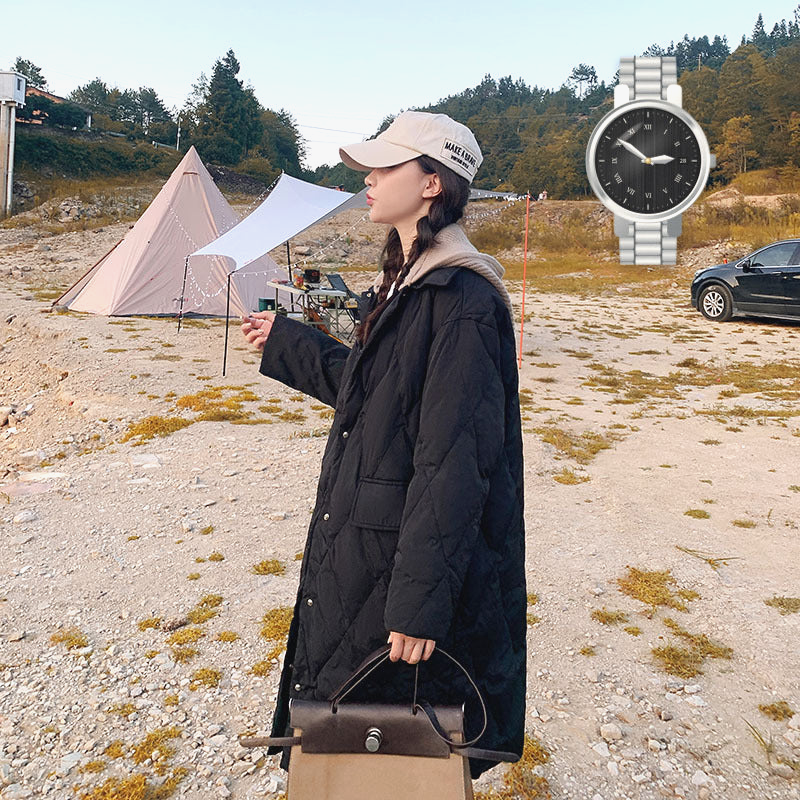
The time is h=2 m=51
